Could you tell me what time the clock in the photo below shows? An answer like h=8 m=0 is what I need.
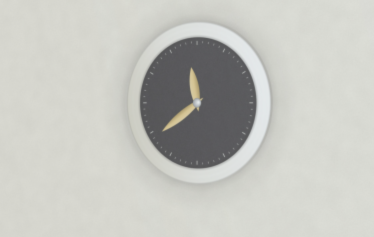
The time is h=11 m=39
